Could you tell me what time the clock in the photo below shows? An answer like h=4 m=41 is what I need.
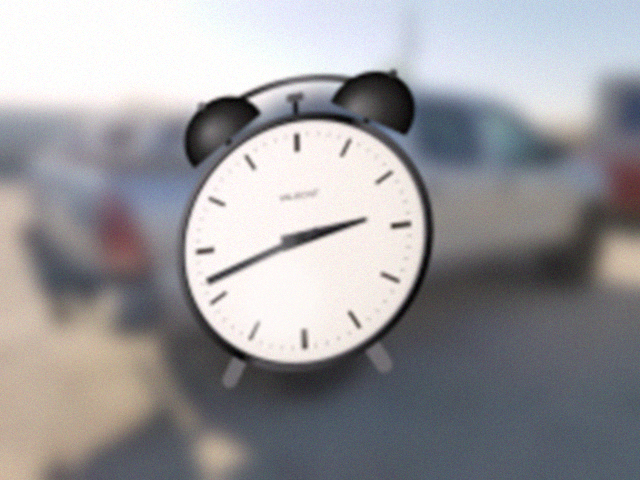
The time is h=2 m=42
